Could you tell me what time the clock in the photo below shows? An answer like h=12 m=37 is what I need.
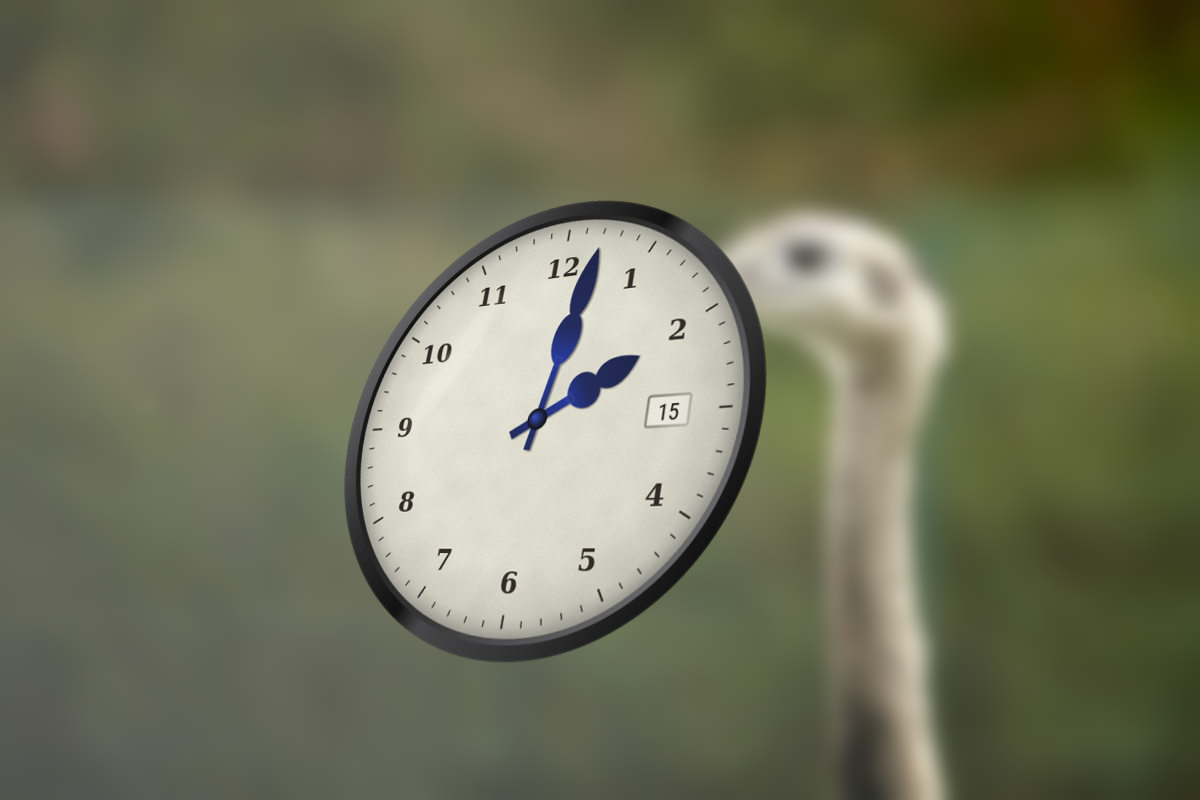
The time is h=2 m=2
